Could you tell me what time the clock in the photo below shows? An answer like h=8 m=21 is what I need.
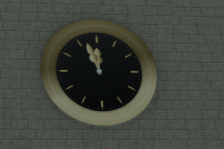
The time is h=11 m=57
